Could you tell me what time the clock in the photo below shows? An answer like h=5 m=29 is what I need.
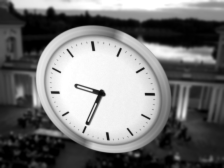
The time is h=9 m=35
